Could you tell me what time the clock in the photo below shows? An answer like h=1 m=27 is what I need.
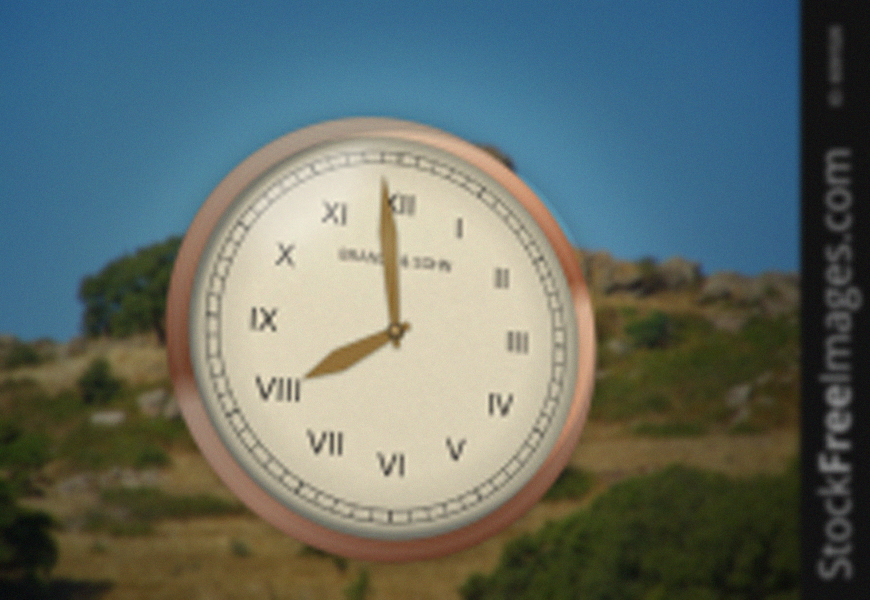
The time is h=7 m=59
